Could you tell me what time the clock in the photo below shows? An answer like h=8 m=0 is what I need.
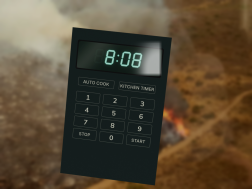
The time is h=8 m=8
